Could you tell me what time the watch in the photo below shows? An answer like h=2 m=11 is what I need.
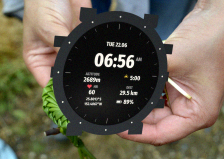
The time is h=6 m=56
